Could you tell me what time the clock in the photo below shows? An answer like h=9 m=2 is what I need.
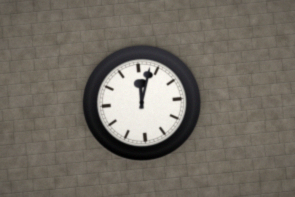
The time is h=12 m=3
